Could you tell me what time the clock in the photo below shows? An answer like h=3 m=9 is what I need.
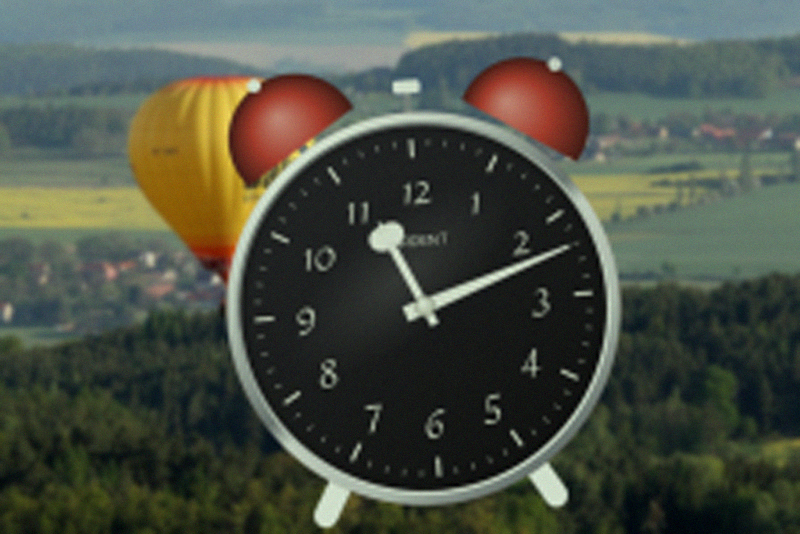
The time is h=11 m=12
